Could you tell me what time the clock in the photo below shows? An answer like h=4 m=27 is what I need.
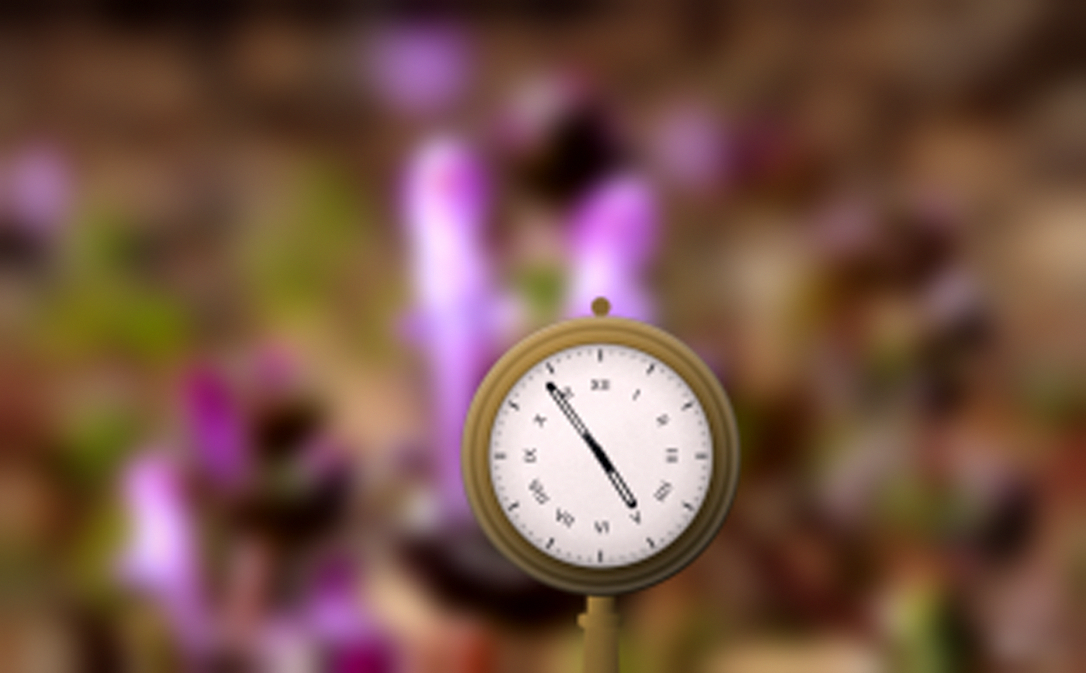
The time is h=4 m=54
